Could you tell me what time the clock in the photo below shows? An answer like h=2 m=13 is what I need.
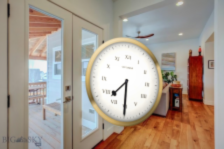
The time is h=7 m=30
